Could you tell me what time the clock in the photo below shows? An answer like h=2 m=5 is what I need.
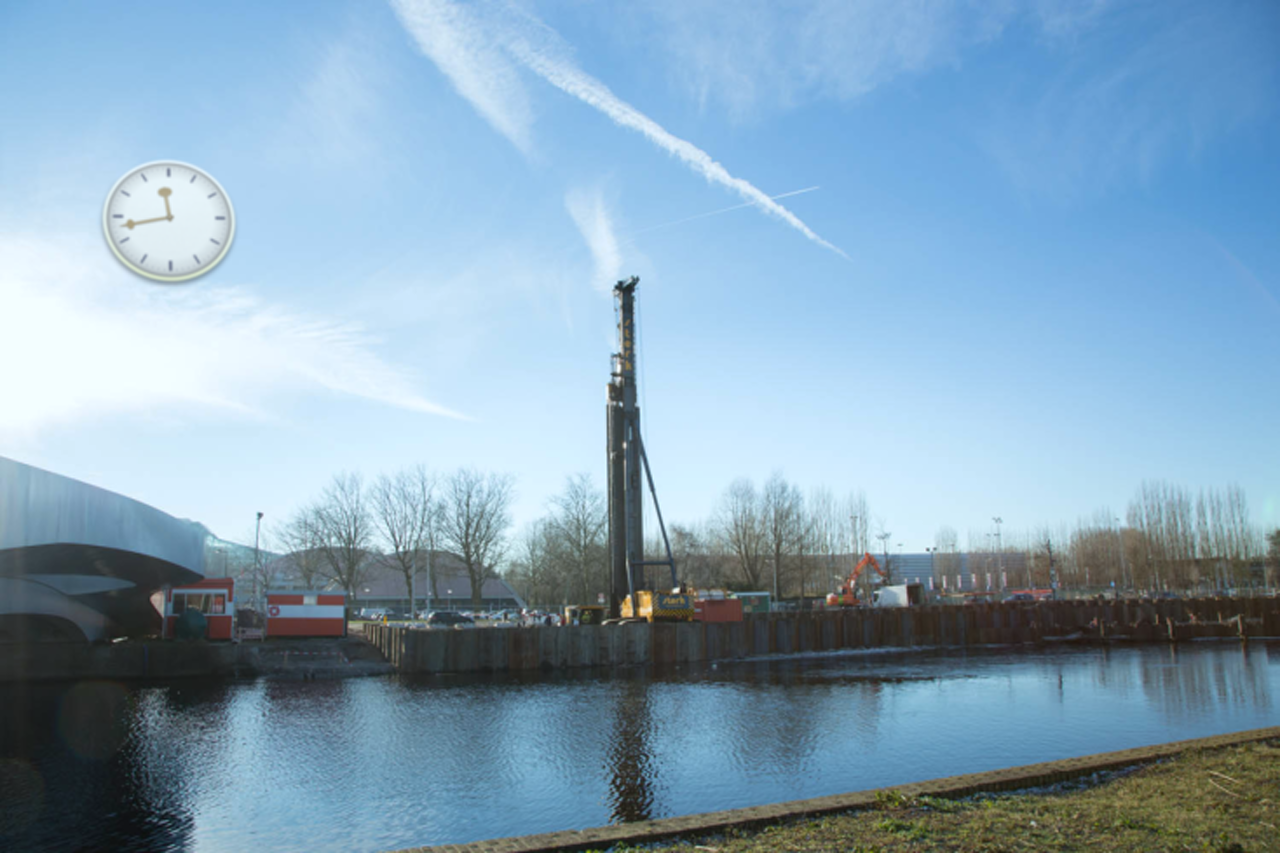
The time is h=11 m=43
